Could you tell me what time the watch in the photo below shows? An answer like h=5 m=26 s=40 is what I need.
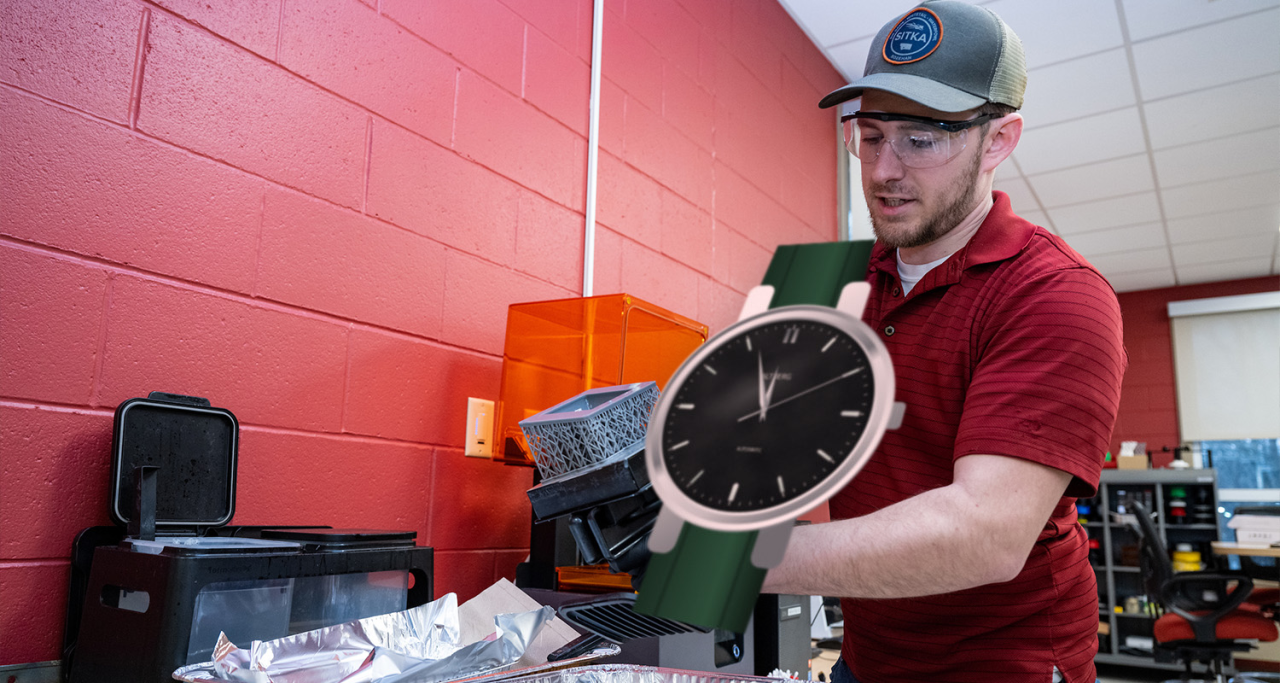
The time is h=11 m=56 s=10
